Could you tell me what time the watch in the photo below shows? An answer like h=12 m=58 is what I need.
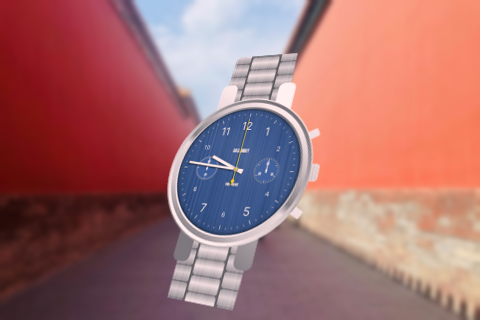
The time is h=9 m=46
